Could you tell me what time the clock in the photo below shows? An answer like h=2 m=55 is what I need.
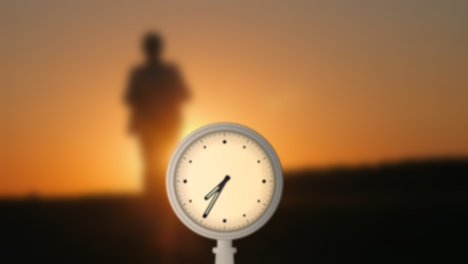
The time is h=7 m=35
